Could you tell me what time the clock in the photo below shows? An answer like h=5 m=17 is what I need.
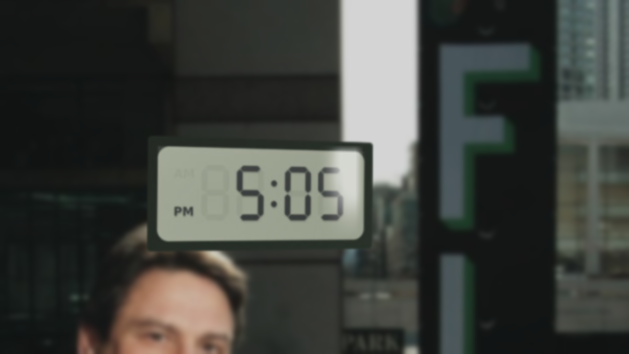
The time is h=5 m=5
